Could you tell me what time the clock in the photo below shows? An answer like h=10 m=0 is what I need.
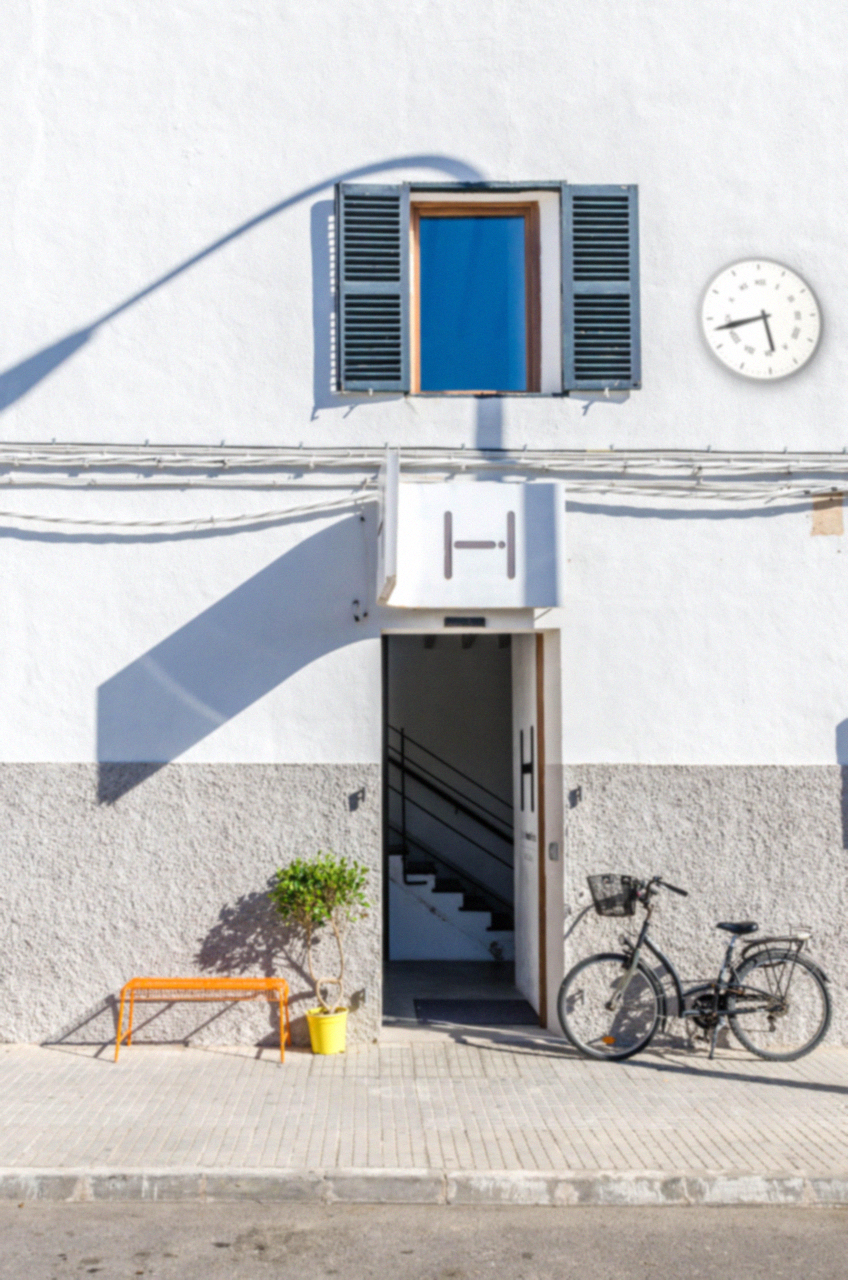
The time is h=5 m=43
